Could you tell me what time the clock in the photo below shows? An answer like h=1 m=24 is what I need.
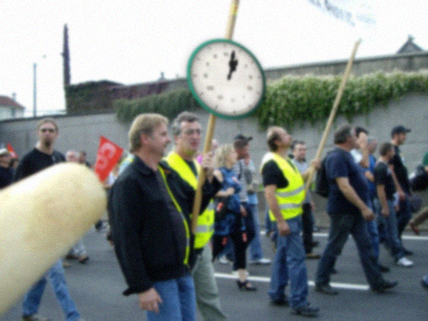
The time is h=1 m=3
